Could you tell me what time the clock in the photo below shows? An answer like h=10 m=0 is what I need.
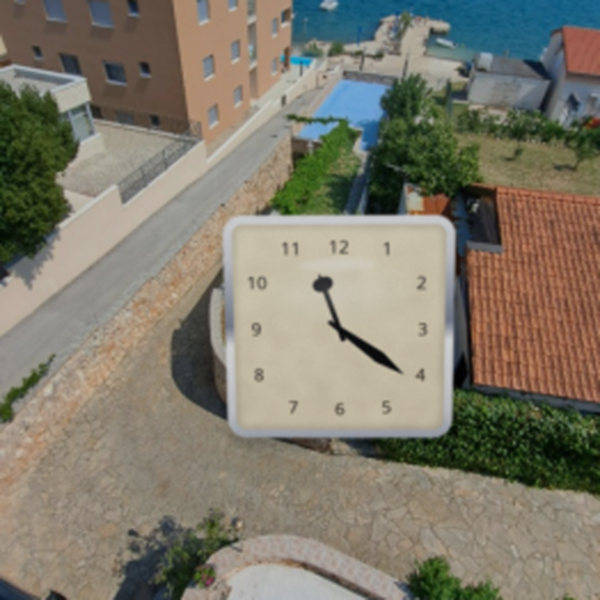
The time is h=11 m=21
